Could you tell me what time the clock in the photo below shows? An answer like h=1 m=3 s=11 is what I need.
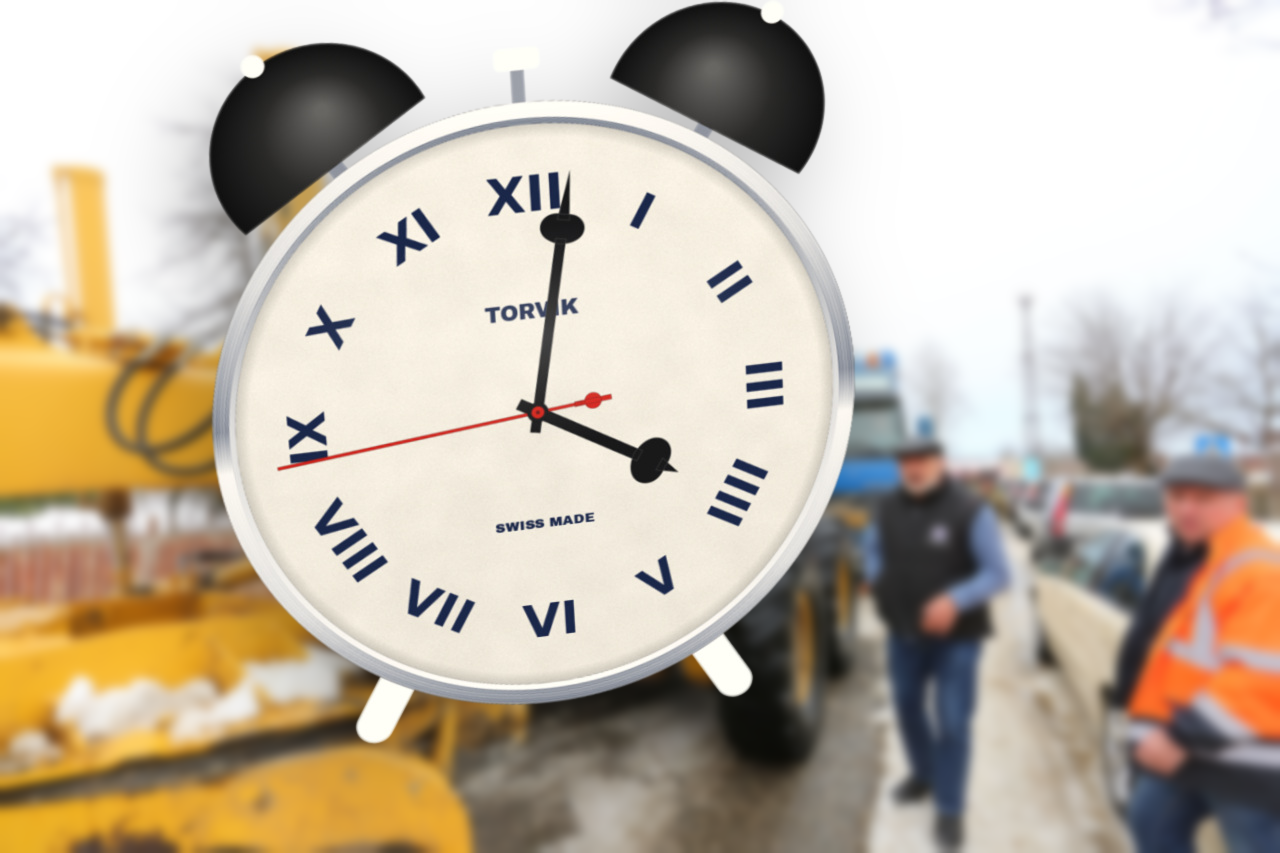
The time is h=4 m=1 s=44
